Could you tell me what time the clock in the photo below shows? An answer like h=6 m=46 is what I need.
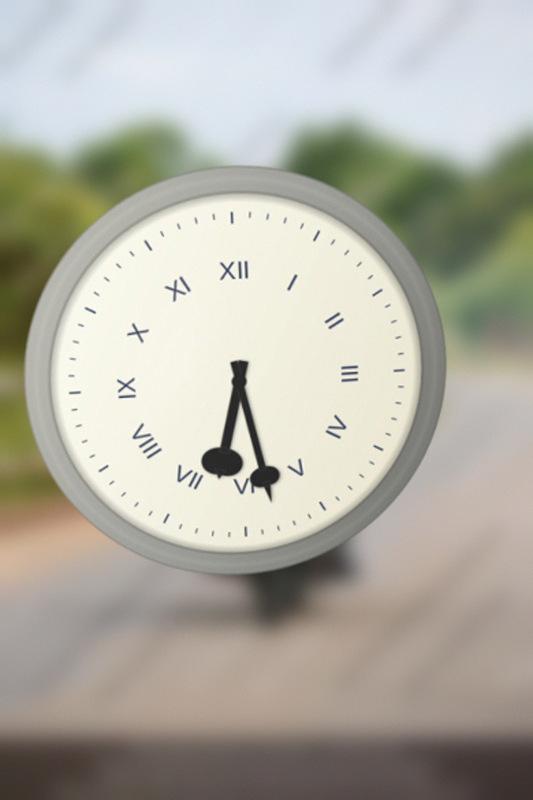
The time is h=6 m=28
